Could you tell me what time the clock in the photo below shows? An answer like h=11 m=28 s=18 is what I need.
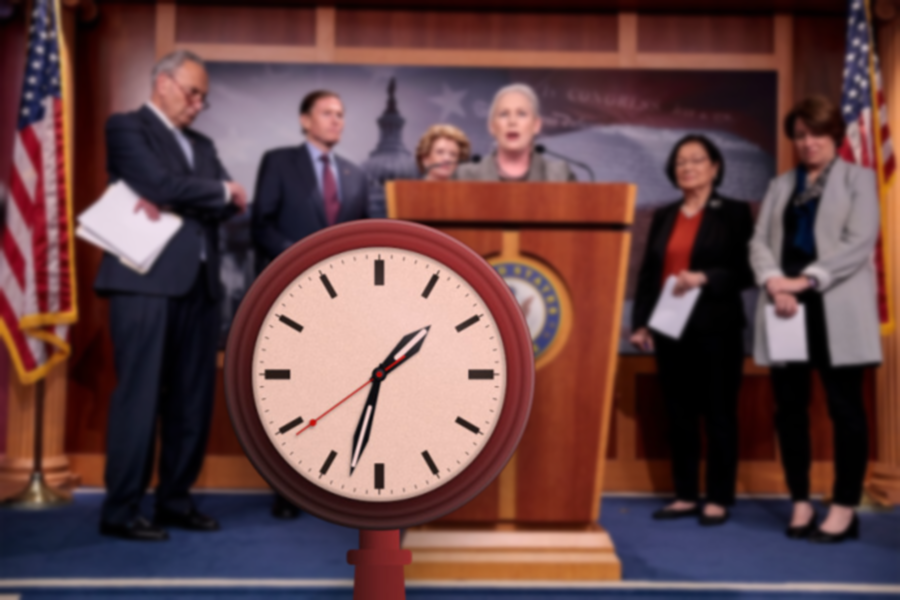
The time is h=1 m=32 s=39
